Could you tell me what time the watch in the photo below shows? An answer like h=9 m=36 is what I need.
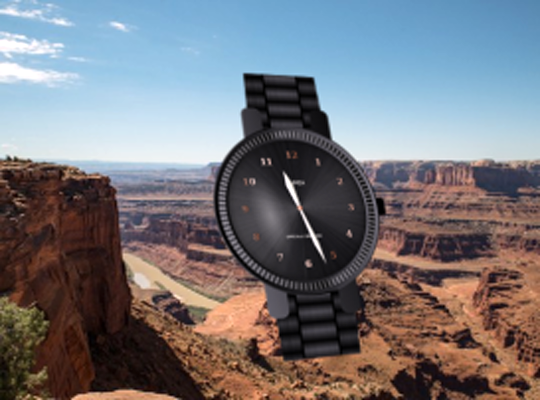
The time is h=11 m=27
